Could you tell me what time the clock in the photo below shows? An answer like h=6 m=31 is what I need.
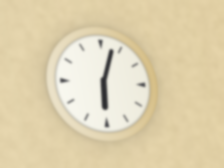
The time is h=6 m=3
